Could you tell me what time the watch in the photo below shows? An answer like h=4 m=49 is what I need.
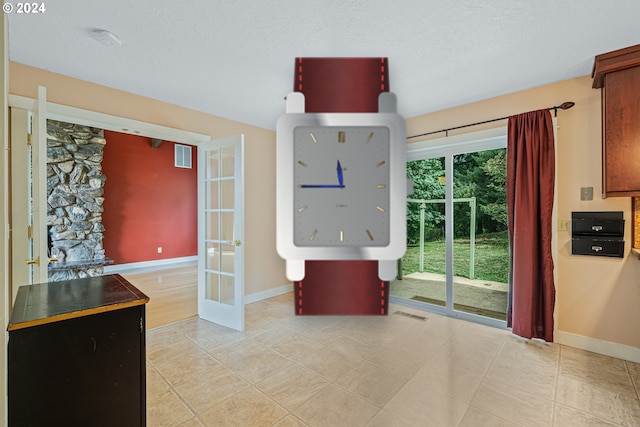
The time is h=11 m=45
